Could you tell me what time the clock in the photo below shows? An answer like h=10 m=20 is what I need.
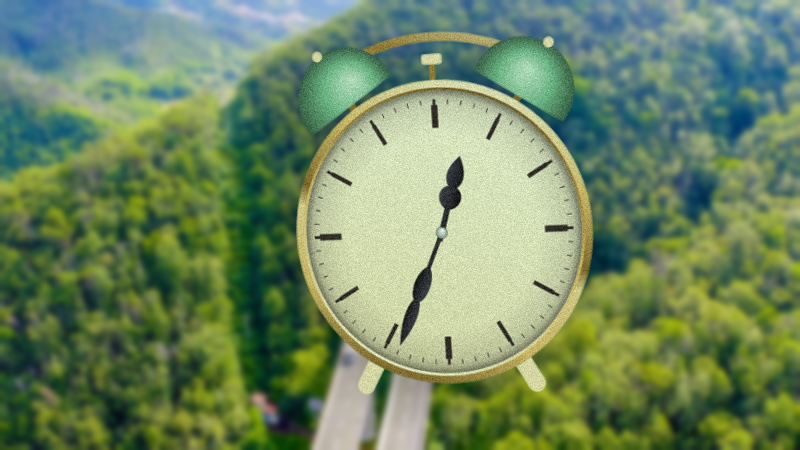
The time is h=12 m=34
